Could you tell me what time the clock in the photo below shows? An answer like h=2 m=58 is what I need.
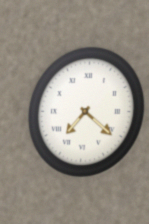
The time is h=7 m=21
